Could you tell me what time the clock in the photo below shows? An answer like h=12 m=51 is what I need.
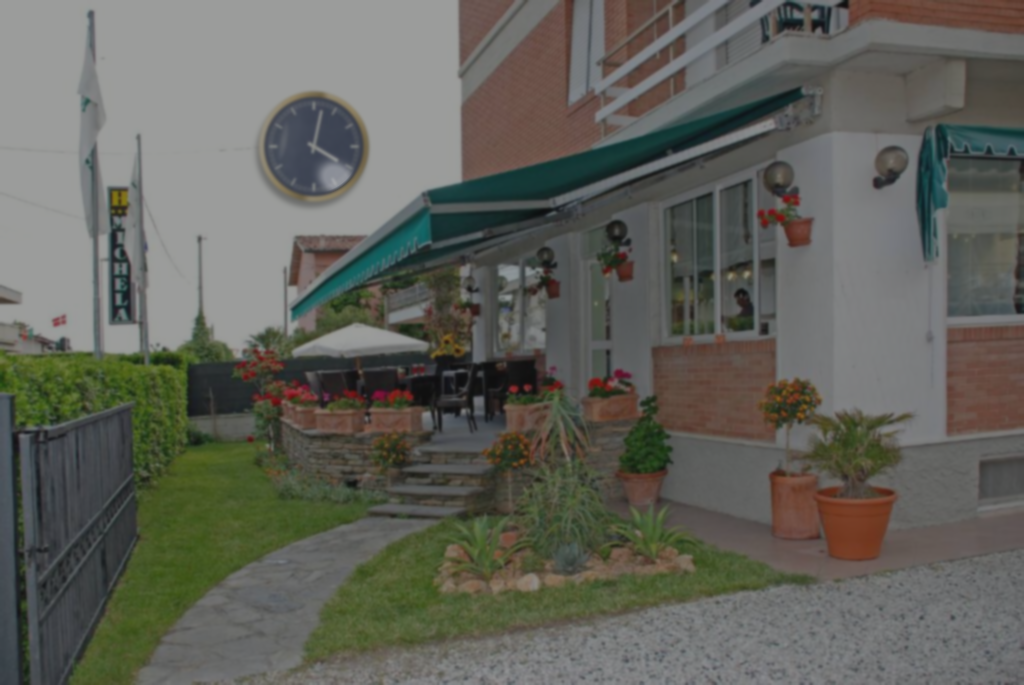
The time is h=4 m=2
